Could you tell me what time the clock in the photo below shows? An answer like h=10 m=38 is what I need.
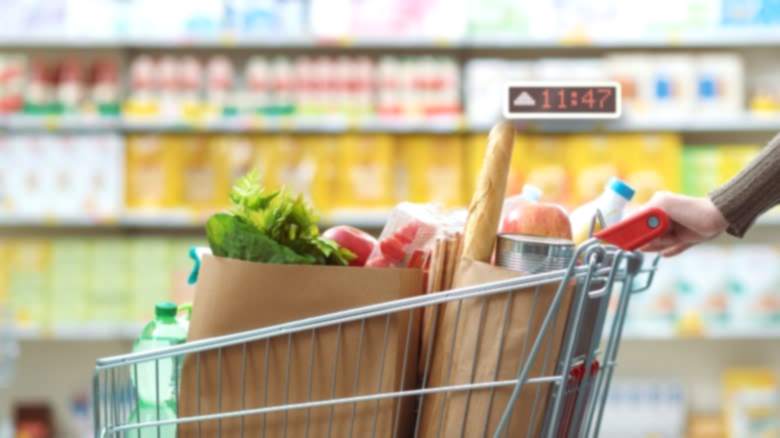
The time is h=11 m=47
